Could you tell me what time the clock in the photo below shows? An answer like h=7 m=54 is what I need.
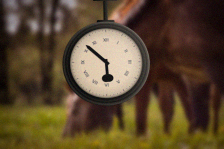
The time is h=5 m=52
